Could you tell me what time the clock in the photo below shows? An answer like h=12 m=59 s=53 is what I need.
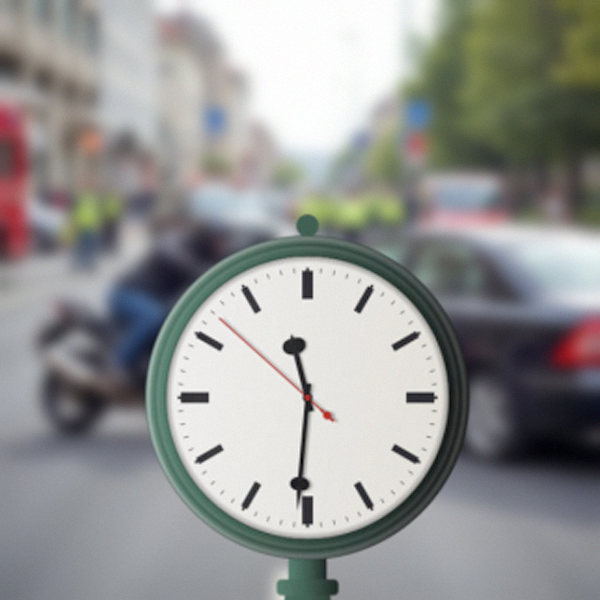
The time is h=11 m=30 s=52
